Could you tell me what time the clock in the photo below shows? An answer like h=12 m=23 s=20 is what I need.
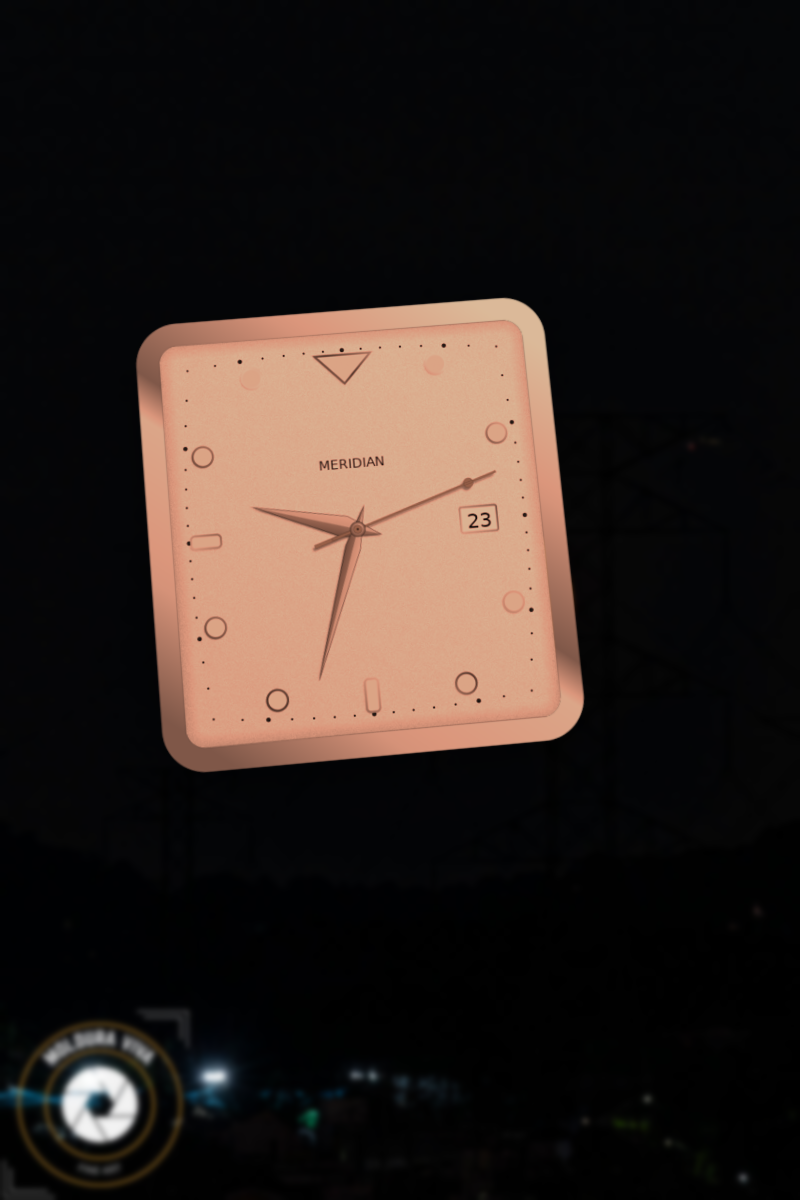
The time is h=9 m=33 s=12
